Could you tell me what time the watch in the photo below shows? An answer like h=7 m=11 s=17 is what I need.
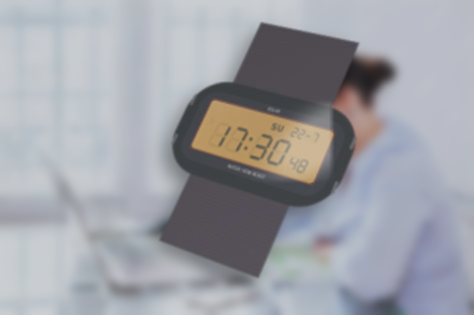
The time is h=17 m=30 s=48
